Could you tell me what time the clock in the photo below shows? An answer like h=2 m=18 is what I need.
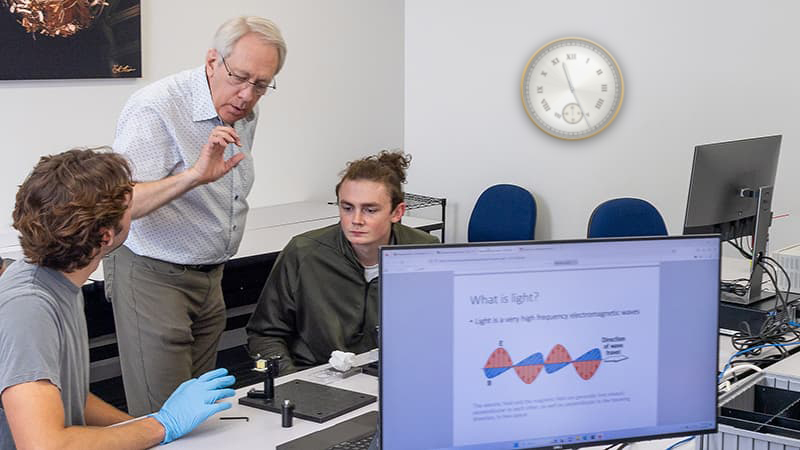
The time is h=11 m=26
